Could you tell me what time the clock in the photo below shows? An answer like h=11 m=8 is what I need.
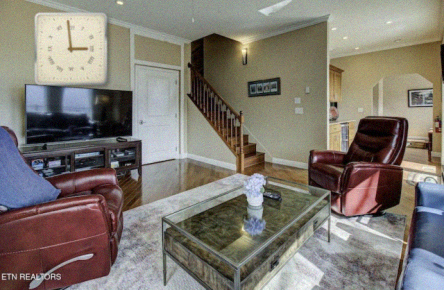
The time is h=2 m=59
